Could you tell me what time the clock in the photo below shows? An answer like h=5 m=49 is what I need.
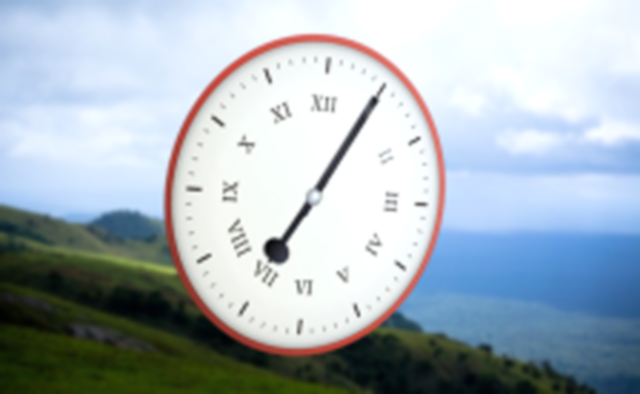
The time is h=7 m=5
